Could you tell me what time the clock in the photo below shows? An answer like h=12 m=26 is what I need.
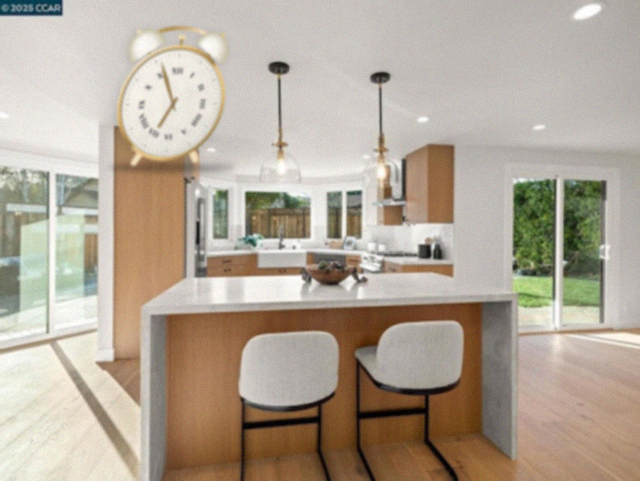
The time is h=6 m=56
